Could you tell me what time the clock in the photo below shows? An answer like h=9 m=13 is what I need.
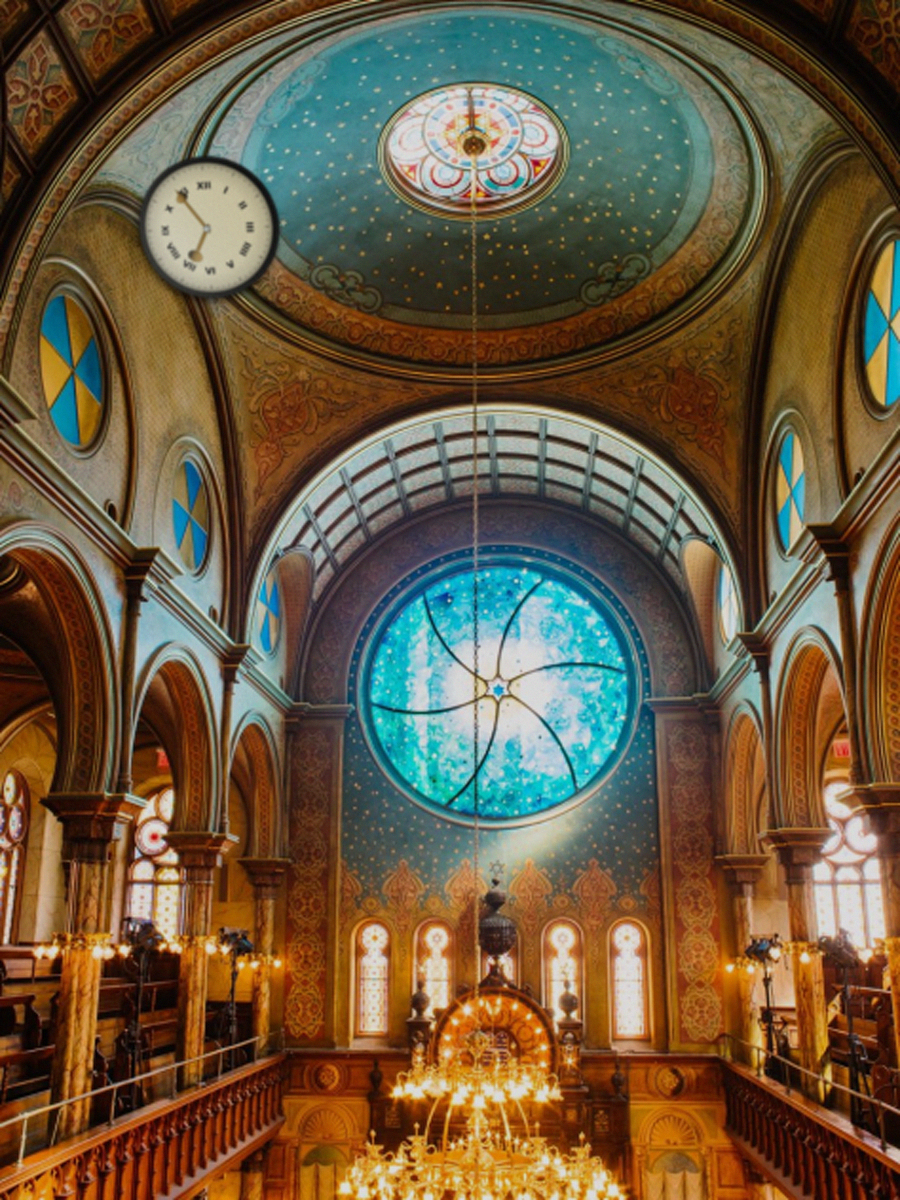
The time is h=6 m=54
